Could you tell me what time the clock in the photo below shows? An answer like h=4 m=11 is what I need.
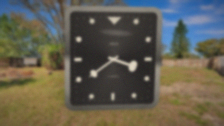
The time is h=3 m=39
